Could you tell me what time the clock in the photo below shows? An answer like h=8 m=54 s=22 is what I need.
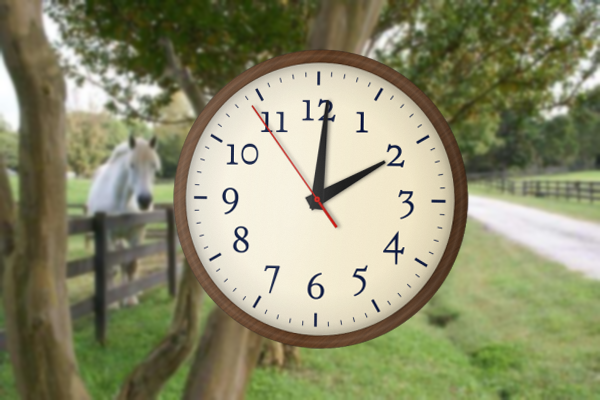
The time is h=2 m=0 s=54
